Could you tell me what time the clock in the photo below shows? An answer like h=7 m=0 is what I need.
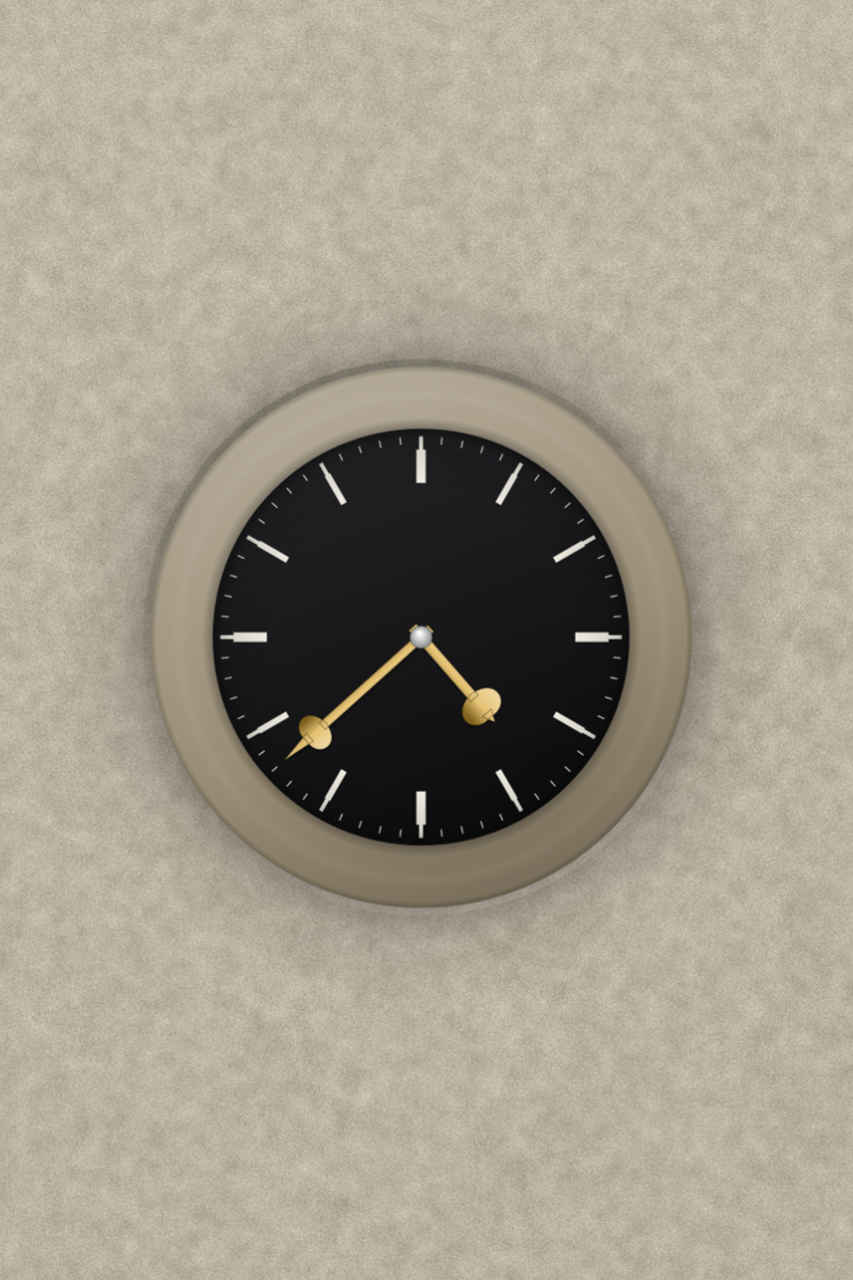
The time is h=4 m=38
